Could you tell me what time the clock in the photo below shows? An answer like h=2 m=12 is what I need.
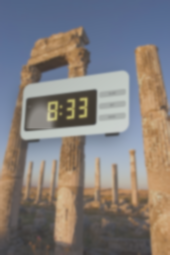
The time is h=8 m=33
